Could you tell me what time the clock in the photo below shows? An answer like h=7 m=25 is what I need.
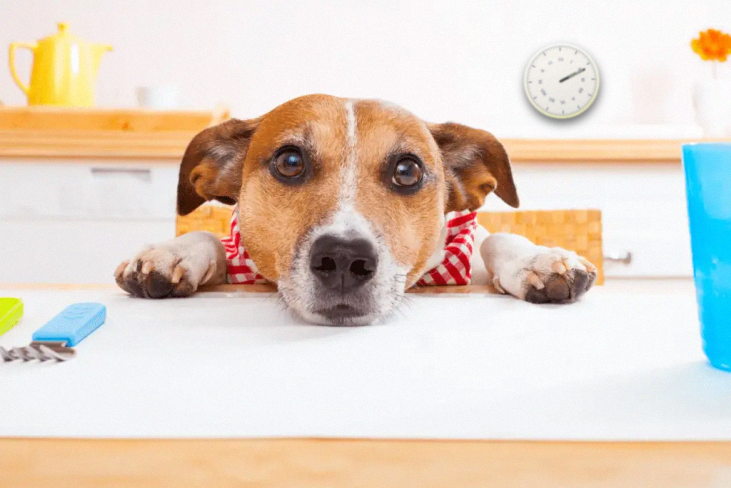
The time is h=2 m=11
